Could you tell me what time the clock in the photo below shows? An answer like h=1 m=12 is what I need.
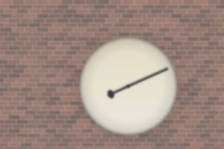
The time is h=8 m=11
